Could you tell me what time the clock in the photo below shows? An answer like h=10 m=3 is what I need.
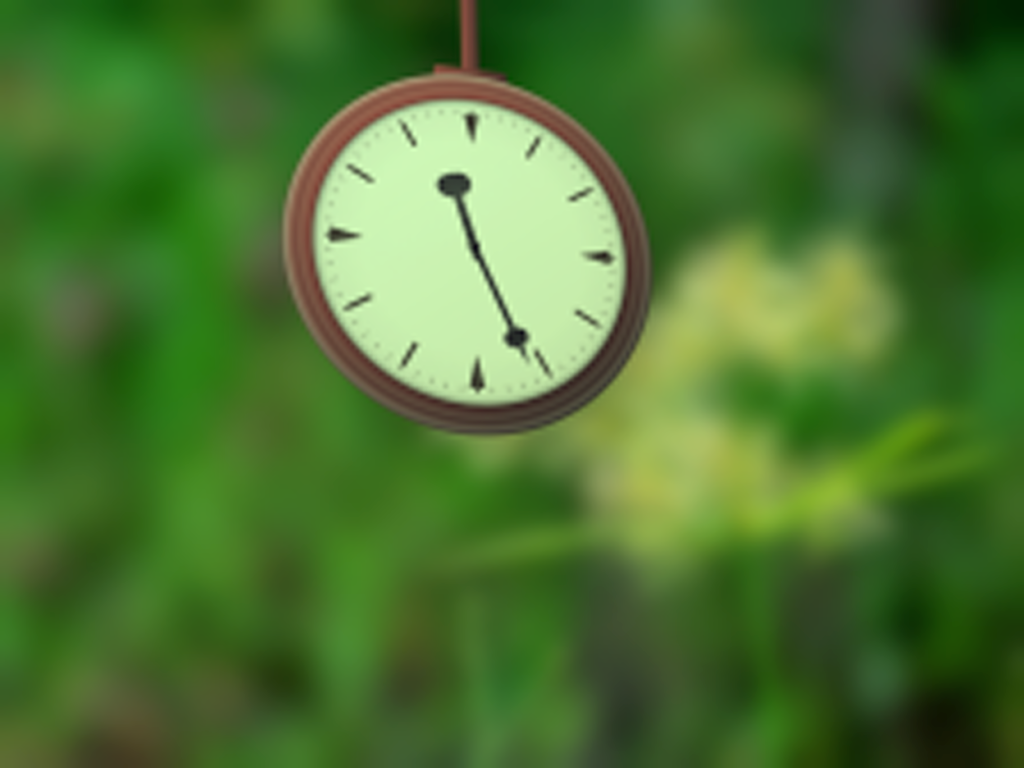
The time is h=11 m=26
